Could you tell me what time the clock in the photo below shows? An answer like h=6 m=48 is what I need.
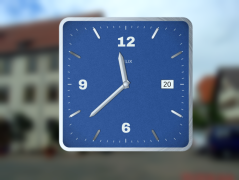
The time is h=11 m=38
